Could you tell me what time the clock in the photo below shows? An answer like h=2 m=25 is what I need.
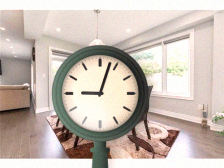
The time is h=9 m=3
